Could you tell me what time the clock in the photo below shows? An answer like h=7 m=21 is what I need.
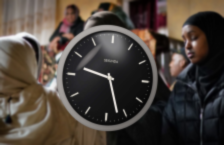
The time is h=9 m=27
